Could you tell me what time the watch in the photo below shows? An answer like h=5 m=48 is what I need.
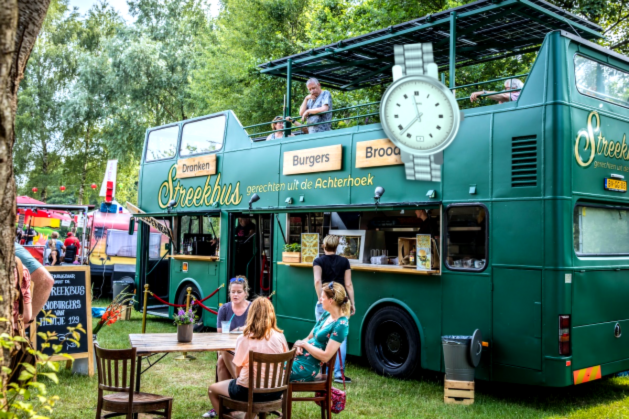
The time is h=11 m=38
